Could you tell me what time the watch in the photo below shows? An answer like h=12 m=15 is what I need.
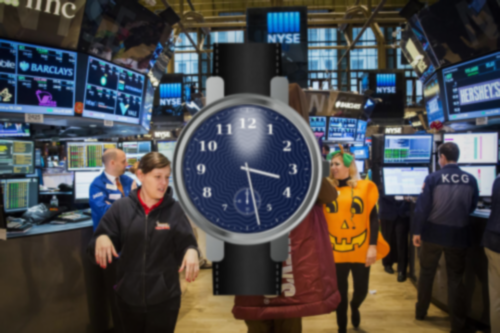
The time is h=3 m=28
